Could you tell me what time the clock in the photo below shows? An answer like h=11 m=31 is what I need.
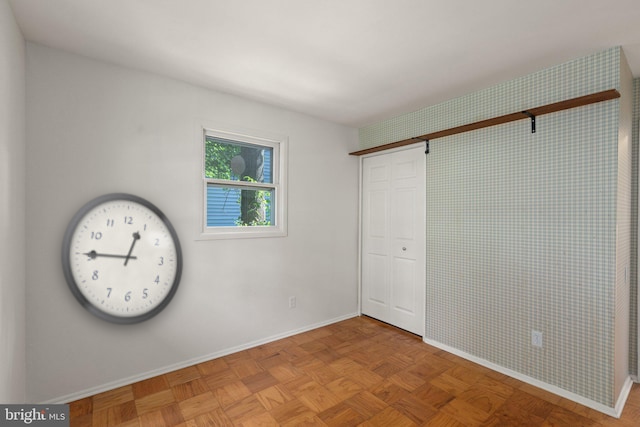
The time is h=12 m=45
